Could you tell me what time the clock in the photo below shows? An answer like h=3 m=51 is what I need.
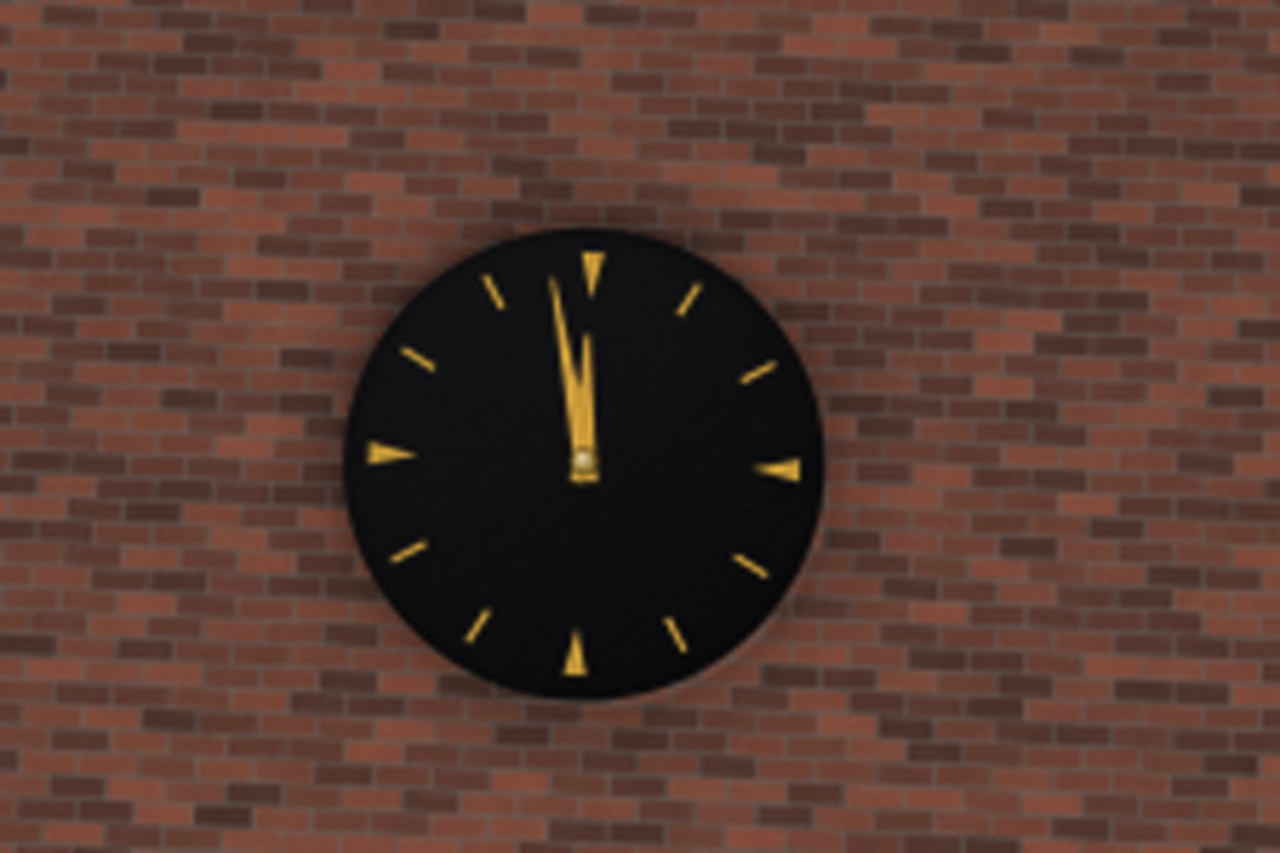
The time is h=11 m=58
